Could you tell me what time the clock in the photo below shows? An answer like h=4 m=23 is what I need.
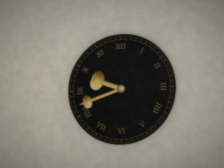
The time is h=9 m=42
